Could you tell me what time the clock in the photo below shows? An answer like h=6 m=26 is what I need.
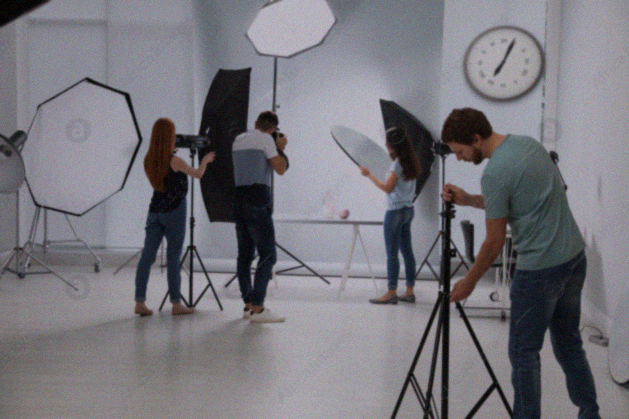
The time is h=7 m=4
